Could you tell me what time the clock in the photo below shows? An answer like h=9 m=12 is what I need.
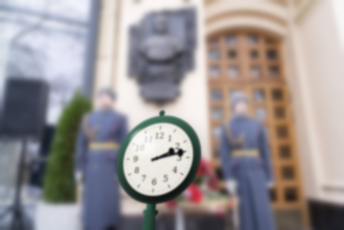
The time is h=2 m=13
